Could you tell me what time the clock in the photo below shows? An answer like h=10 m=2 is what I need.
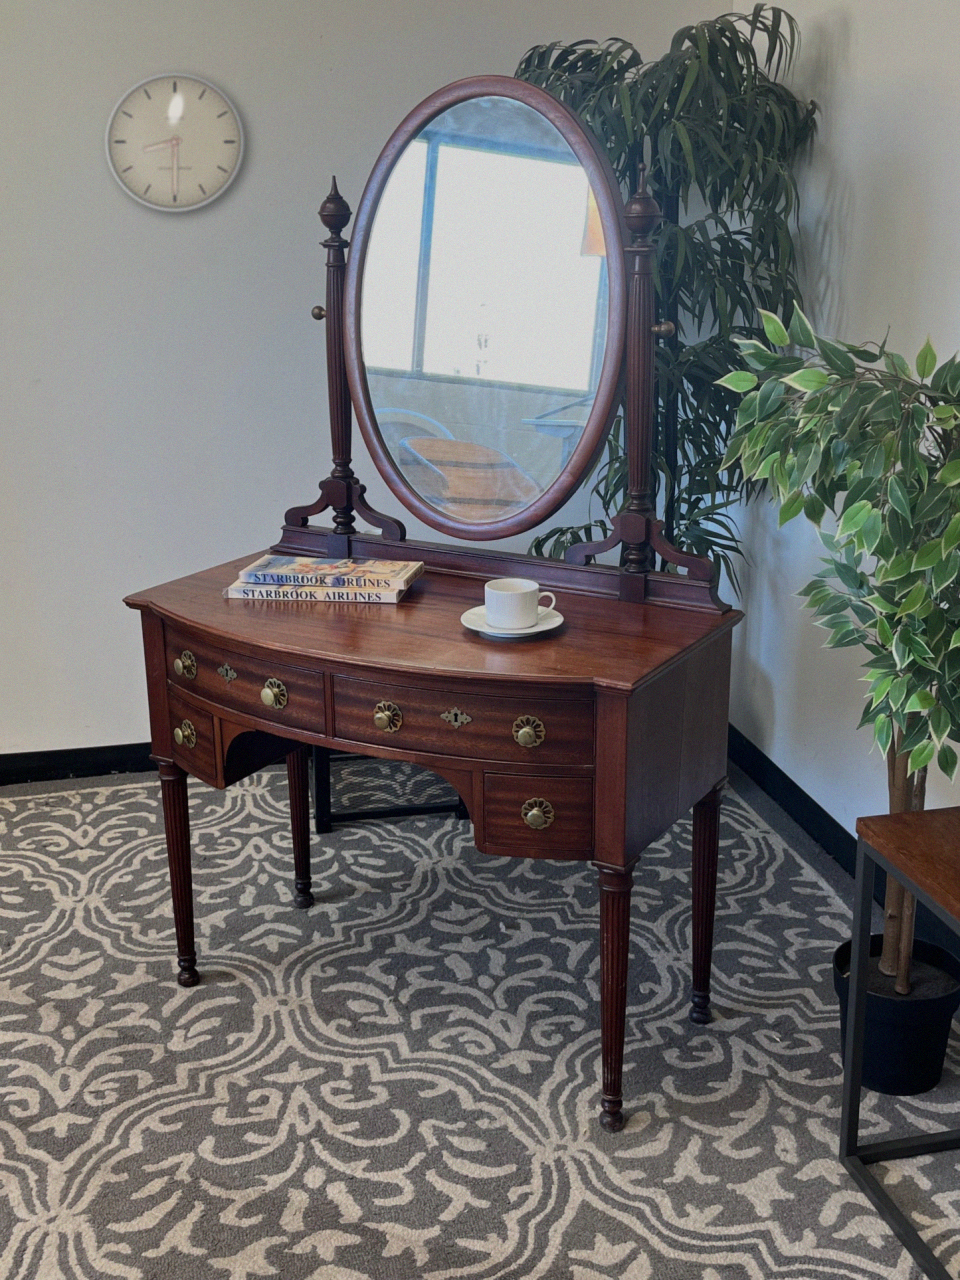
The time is h=8 m=30
